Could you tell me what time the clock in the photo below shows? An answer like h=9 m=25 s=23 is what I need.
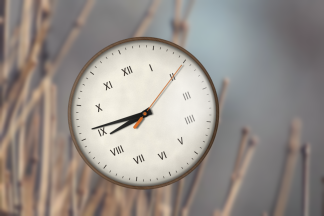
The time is h=8 m=46 s=10
